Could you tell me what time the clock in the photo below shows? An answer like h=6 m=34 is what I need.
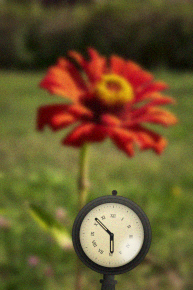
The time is h=5 m=52
